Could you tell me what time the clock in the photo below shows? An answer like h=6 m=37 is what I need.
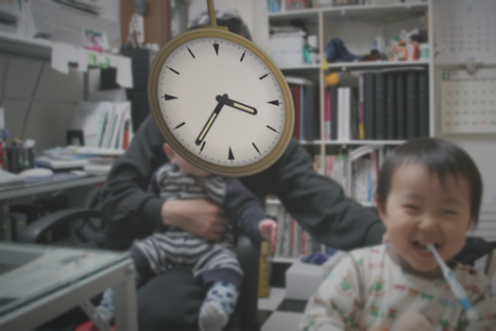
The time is h=3 m=36
